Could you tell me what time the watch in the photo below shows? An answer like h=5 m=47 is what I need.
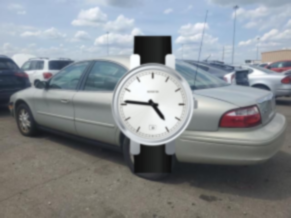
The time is h=4 m=46
